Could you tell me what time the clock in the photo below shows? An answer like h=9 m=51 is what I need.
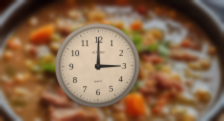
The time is h=3 m=0
